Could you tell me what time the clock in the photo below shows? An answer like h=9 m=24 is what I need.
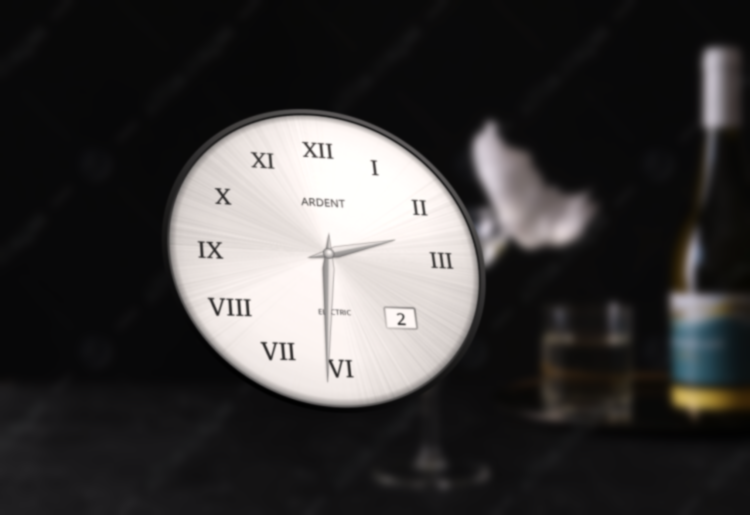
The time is h=2 m=31
